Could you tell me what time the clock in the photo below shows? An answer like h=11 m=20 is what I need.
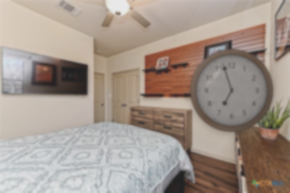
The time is h=6 m=57
